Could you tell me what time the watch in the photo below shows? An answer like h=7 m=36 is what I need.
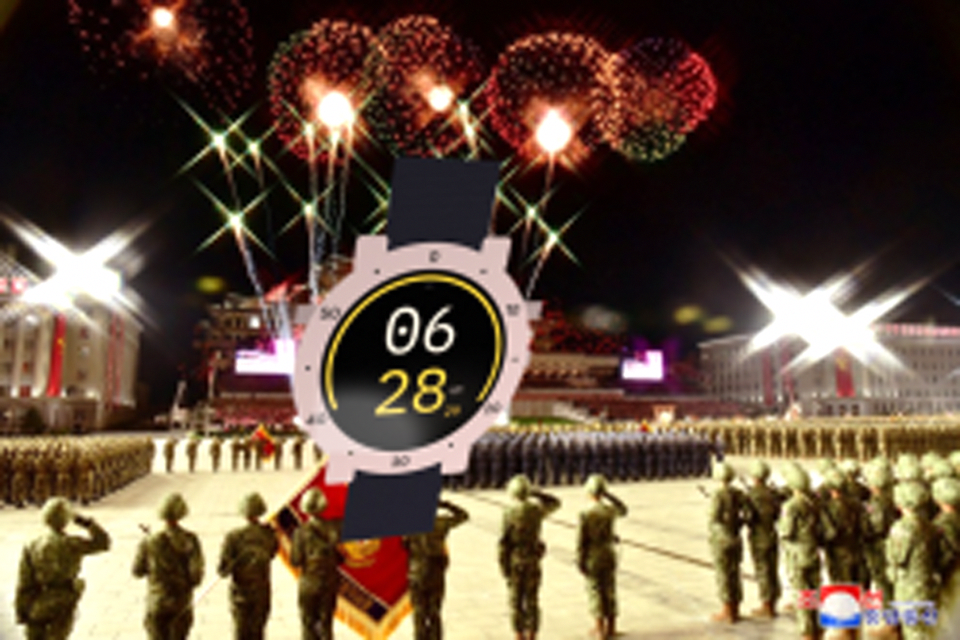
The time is h=6 m=28
